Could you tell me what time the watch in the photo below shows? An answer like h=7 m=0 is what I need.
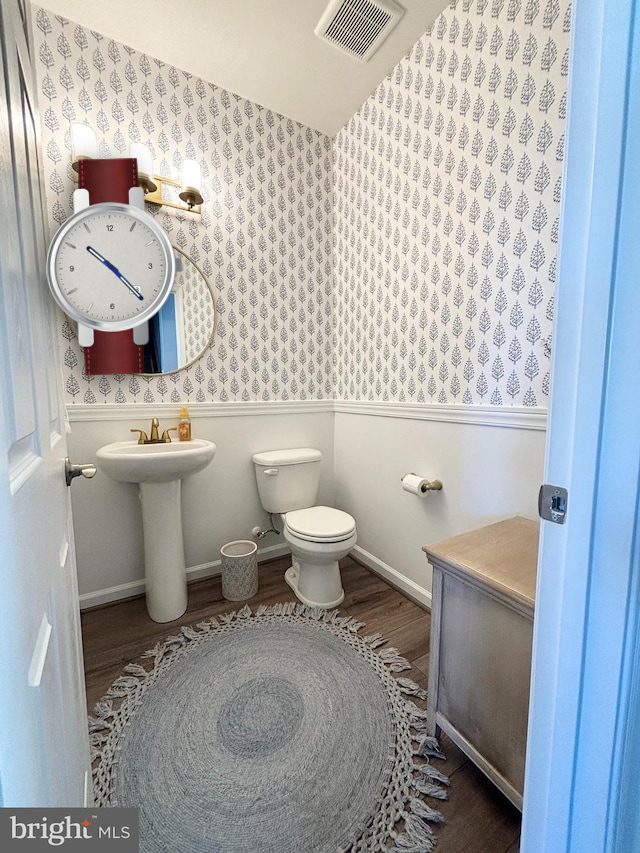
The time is h=10 m=23
